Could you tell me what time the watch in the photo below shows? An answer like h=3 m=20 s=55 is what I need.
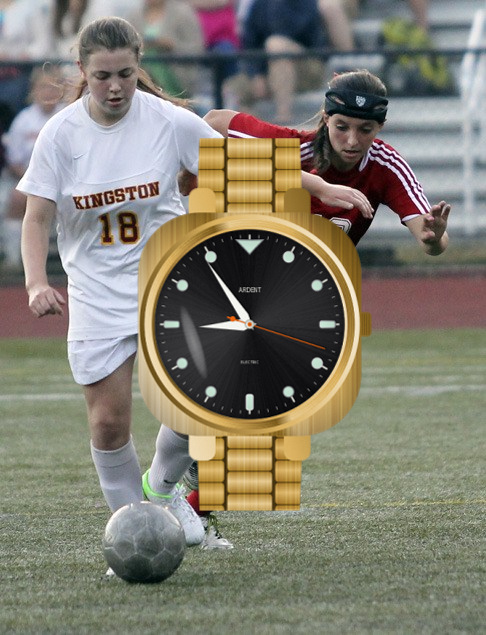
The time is h=8 m=54 s=18
